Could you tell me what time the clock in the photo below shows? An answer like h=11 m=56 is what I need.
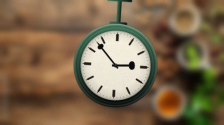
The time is h=2 m=53
